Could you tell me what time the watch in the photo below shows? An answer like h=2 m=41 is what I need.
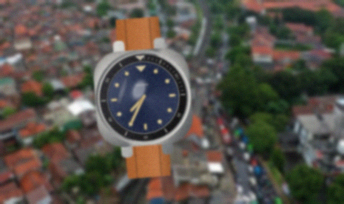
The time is h=7 m=35
